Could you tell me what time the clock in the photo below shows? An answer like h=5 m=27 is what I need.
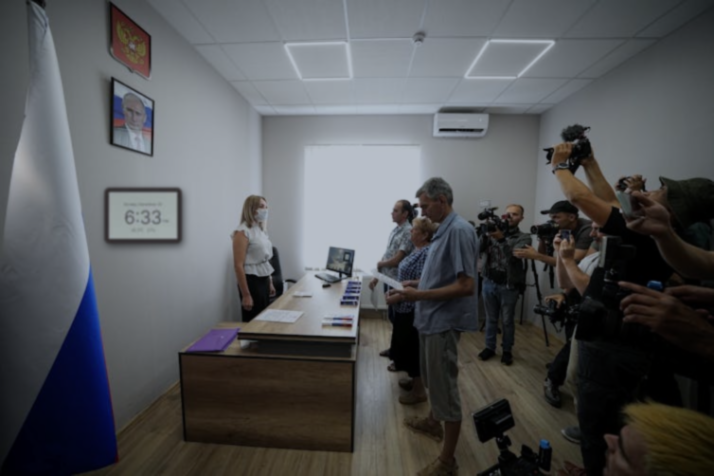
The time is h=6 m=33
